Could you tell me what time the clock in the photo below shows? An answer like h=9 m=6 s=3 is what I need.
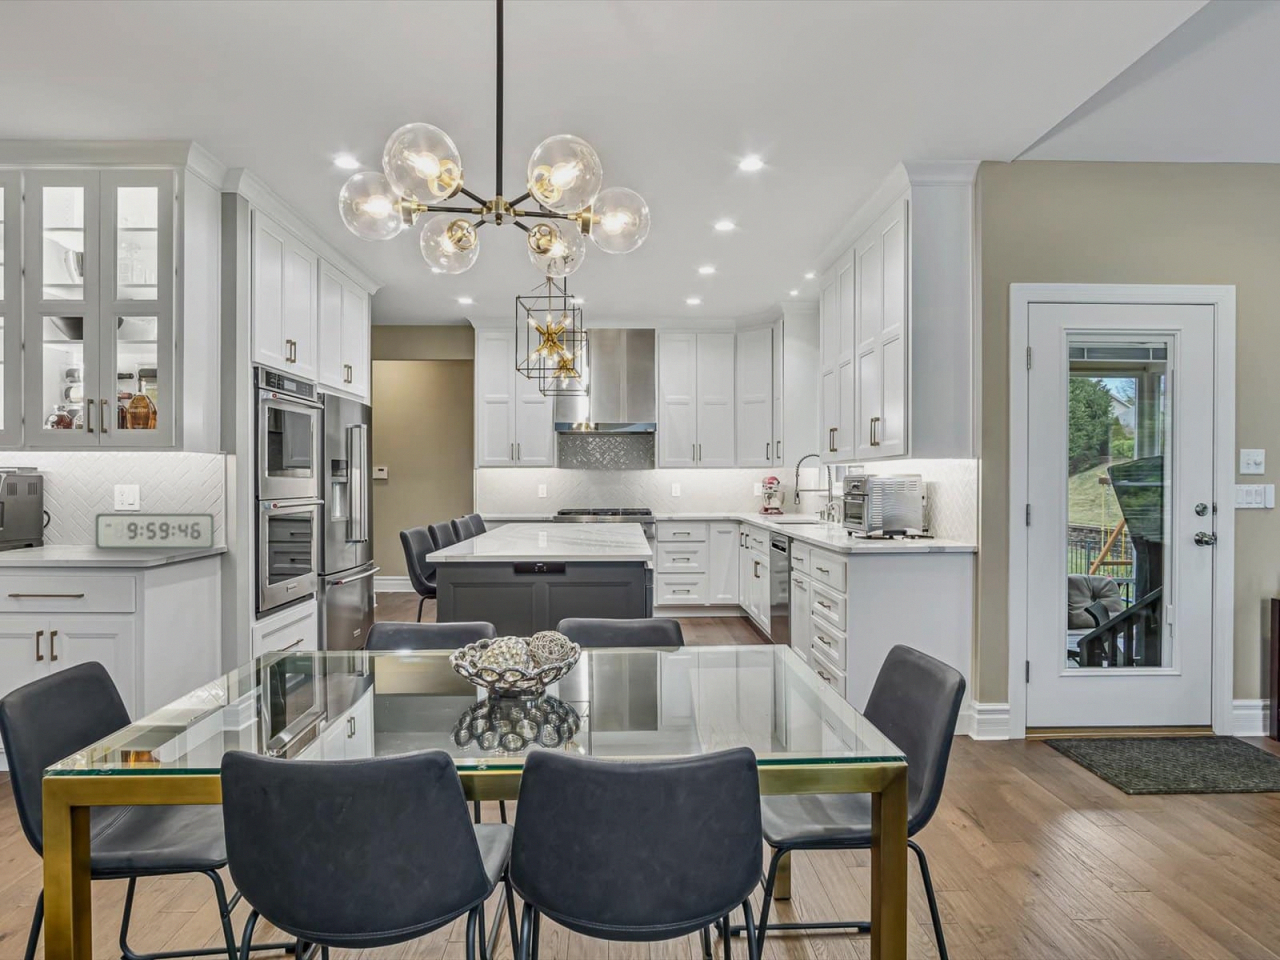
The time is h=9 m=59 s=46
